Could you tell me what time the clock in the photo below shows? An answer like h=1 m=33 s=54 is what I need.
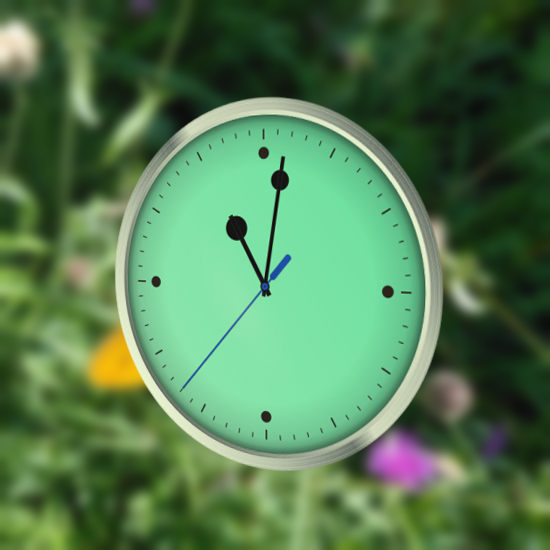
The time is h=11 m=1 s=37
